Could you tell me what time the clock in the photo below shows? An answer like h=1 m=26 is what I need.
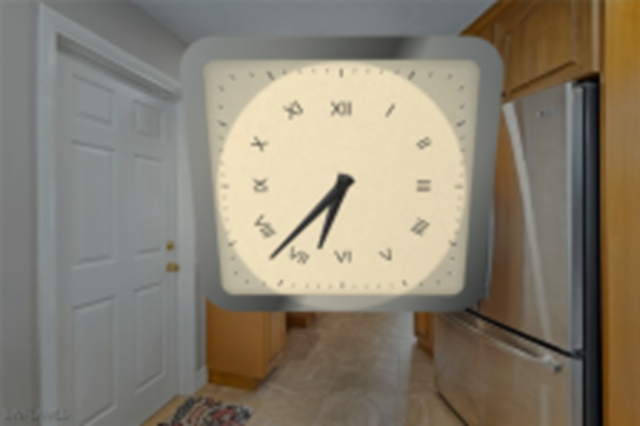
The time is h=6 m=37
